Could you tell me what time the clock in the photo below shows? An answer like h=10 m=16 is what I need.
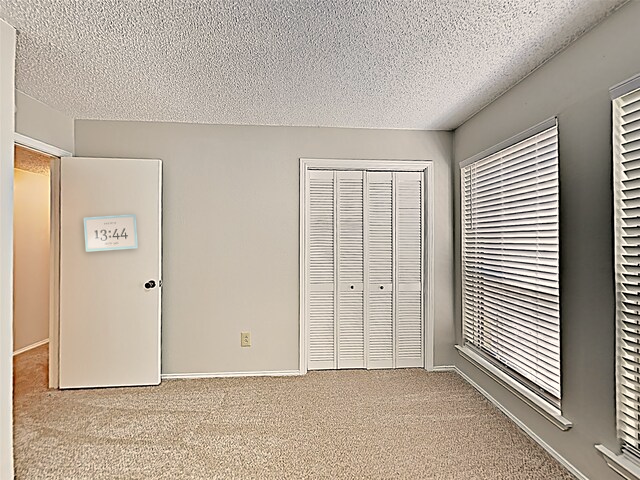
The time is h=13 m=44
